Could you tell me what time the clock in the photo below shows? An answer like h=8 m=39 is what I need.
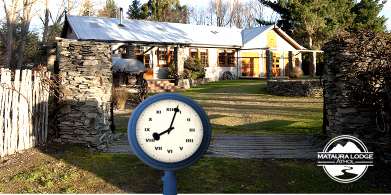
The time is h=8 m=3
